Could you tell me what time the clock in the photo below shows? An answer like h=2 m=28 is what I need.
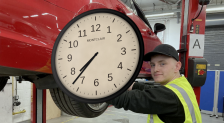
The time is h=7 m=37
